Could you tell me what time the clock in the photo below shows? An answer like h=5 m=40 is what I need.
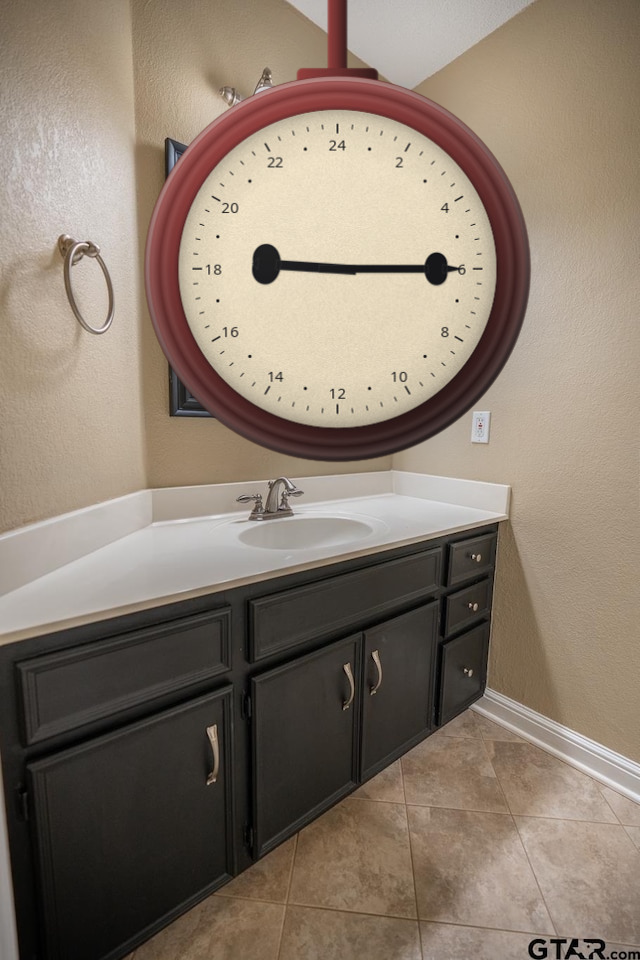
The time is h=18 m=15
